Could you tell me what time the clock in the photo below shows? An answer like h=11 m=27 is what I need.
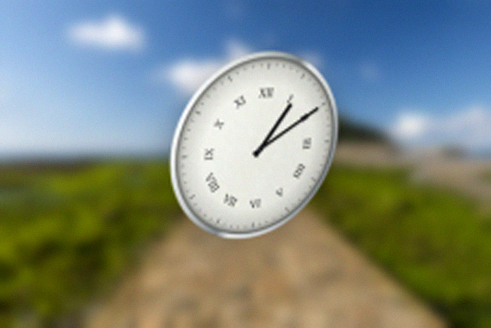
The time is h=1 m=10
